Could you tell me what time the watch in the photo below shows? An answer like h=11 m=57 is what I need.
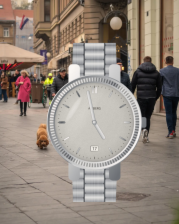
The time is h=4 m=58
